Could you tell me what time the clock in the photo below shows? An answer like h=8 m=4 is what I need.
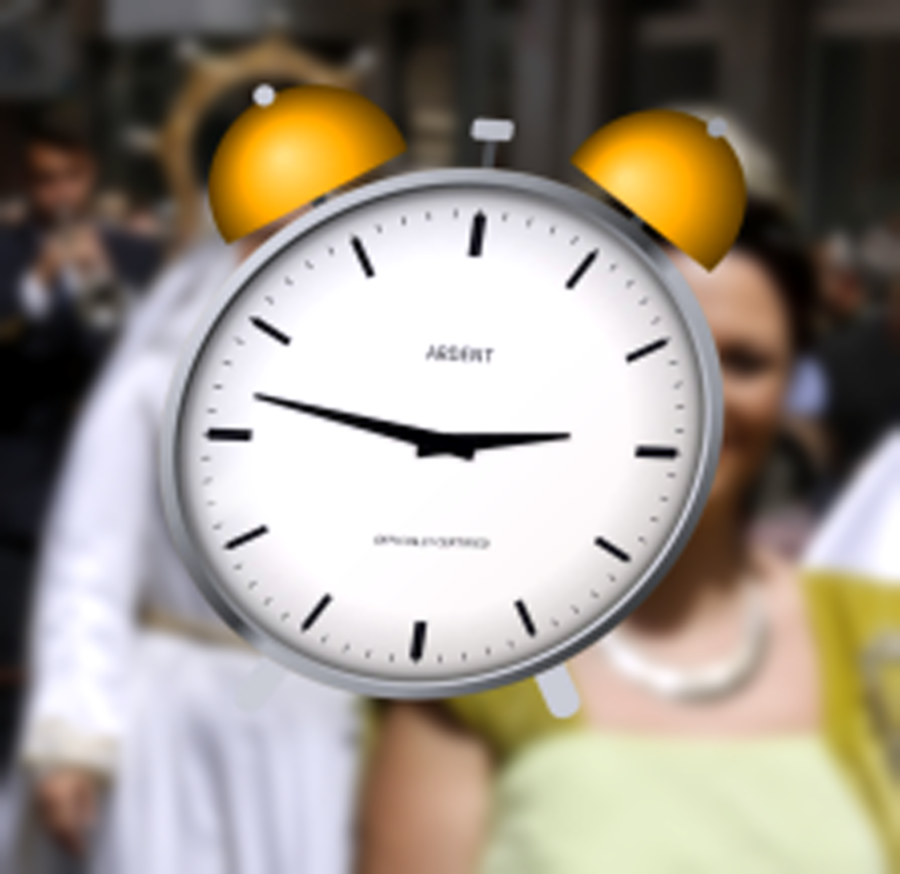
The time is h=2 m=47
